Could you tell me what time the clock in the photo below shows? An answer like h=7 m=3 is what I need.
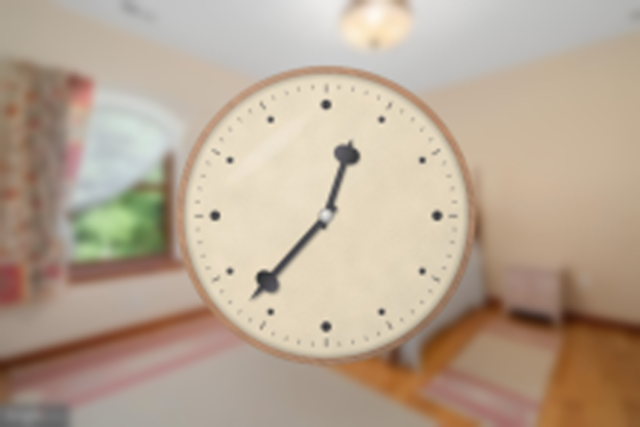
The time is h=12 m=37
